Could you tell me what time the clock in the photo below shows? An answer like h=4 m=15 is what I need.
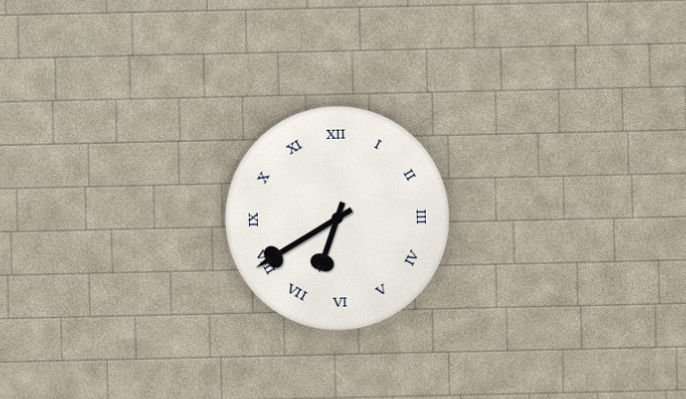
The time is h=6 m=40
